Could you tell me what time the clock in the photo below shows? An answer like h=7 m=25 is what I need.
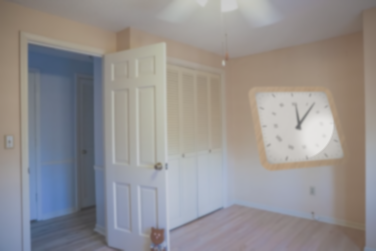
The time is h=12 m=7
